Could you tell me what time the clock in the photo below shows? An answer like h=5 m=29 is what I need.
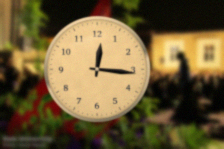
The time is h=12 m=16
